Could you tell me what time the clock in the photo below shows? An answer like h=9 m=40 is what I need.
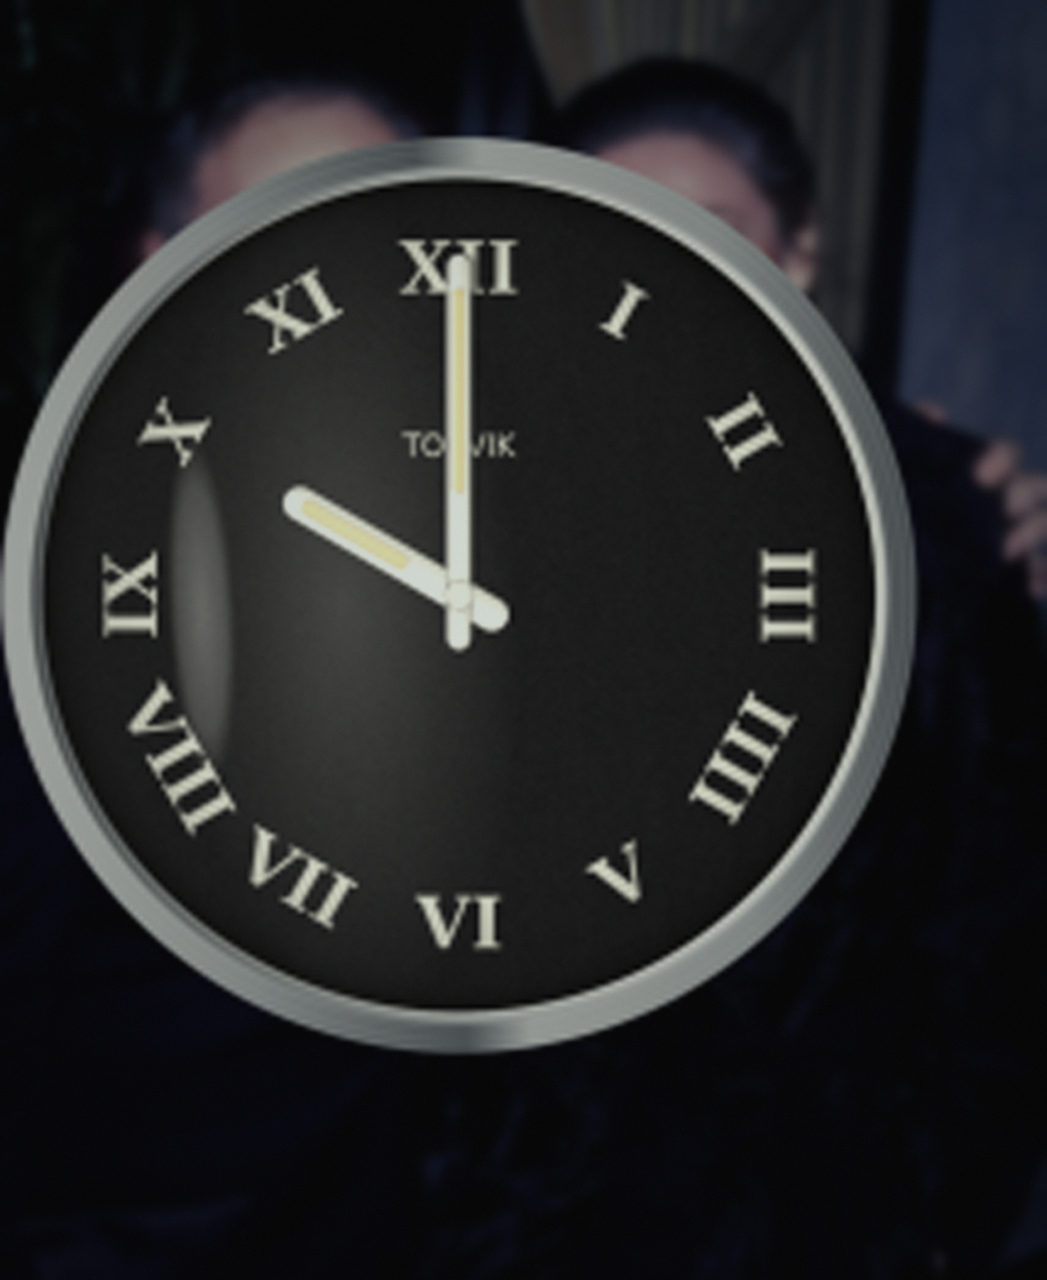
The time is h=10 m=0
